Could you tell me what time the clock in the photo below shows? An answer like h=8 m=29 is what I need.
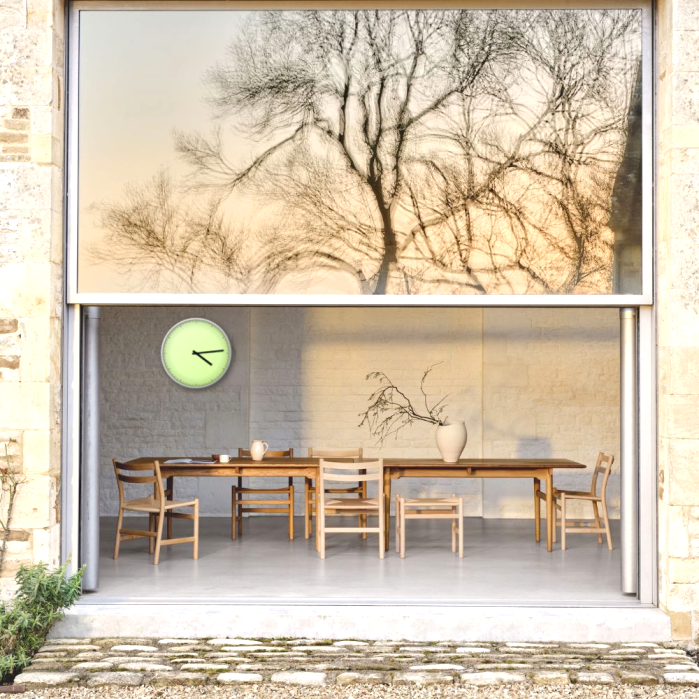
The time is h=4 m=14
